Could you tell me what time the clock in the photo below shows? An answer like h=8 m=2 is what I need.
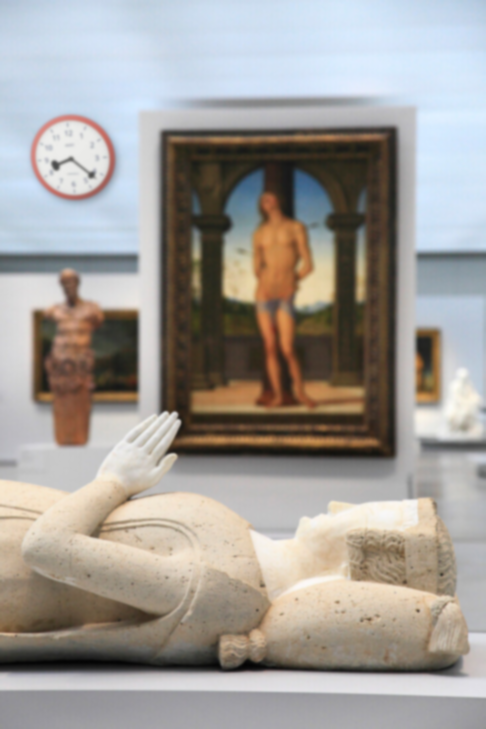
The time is h=8 m=22
